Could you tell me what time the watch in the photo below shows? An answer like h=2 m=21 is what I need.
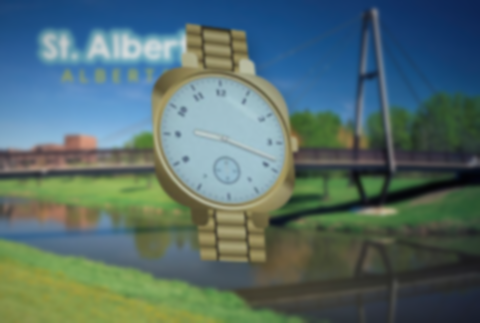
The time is h=9 m=18
